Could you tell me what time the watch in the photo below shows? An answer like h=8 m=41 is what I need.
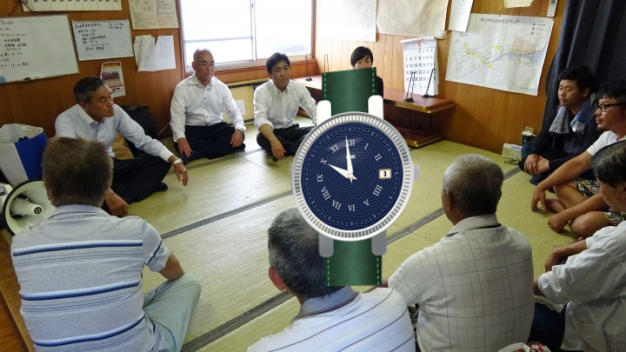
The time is h=9 m=59
